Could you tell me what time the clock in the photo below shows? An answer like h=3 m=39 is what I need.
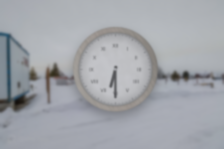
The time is h=6 m=30
